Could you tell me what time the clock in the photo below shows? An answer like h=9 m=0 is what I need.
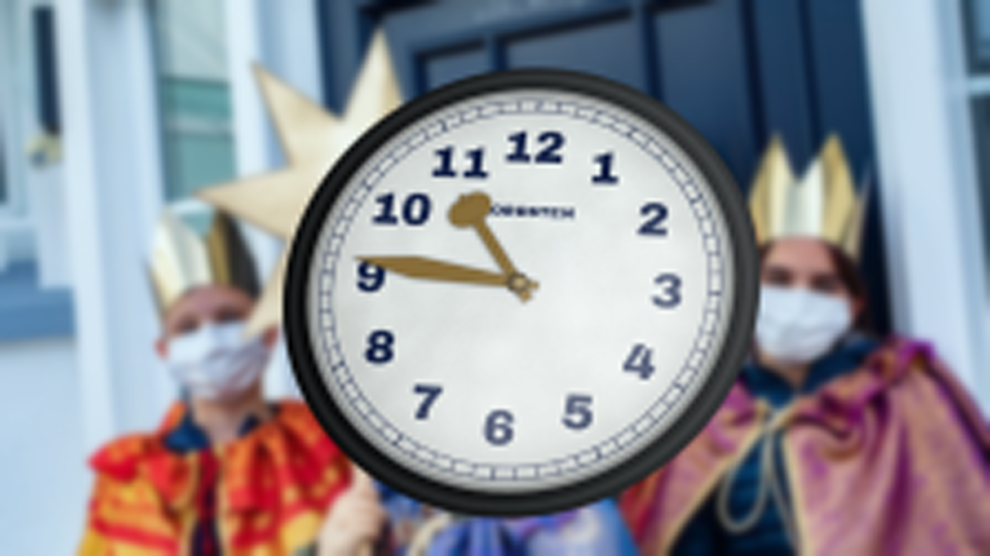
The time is h=10 m=46
